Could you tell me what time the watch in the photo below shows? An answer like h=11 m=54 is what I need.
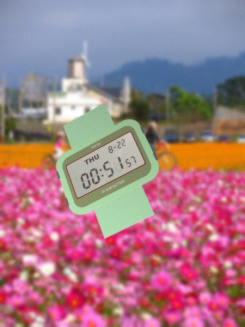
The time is h=0 m=51
